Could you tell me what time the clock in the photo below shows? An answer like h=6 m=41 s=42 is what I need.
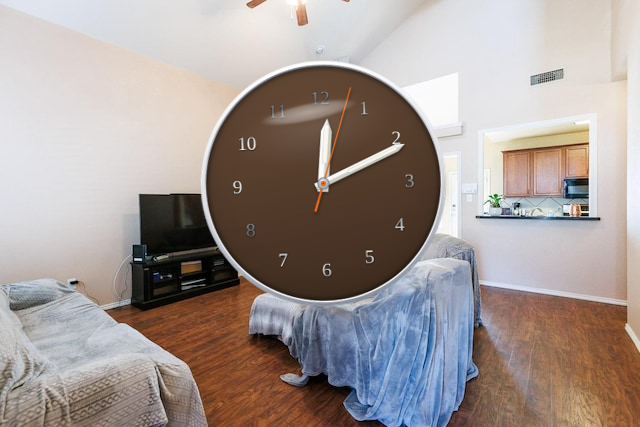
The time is h=12 m=11 s=3
